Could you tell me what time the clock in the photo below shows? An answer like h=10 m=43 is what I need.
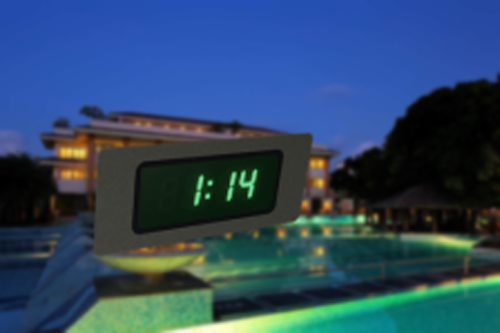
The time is h=1 m=14
